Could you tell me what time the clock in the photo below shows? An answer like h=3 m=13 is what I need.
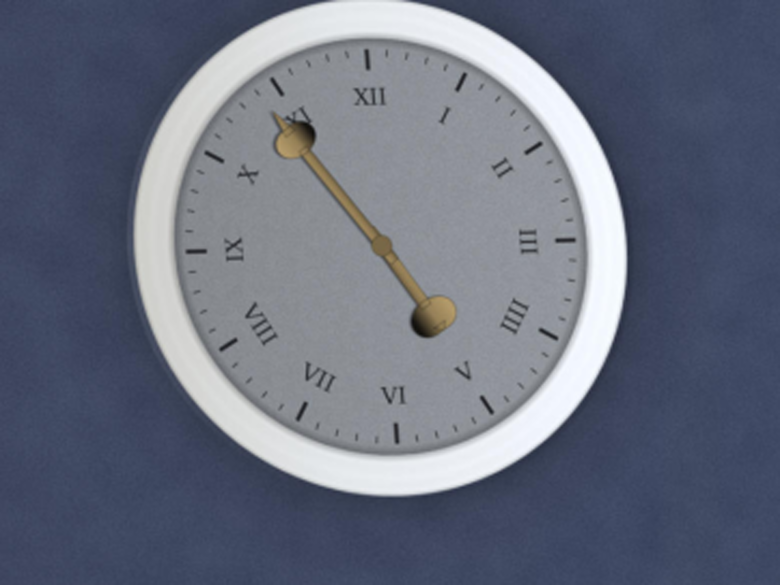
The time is h=4 m=54
